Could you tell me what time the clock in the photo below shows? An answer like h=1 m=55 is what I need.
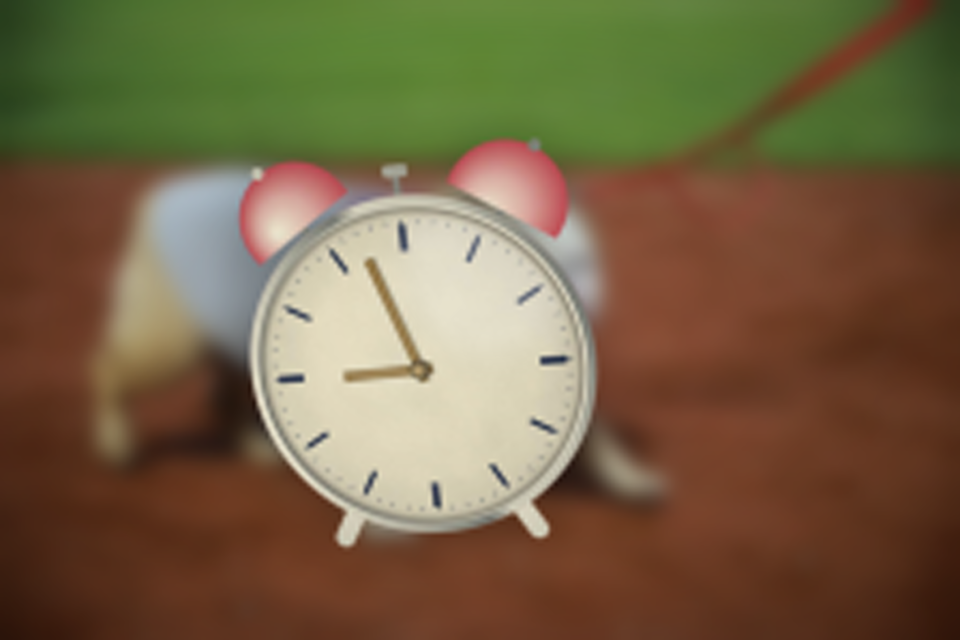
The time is h=8 m=57
